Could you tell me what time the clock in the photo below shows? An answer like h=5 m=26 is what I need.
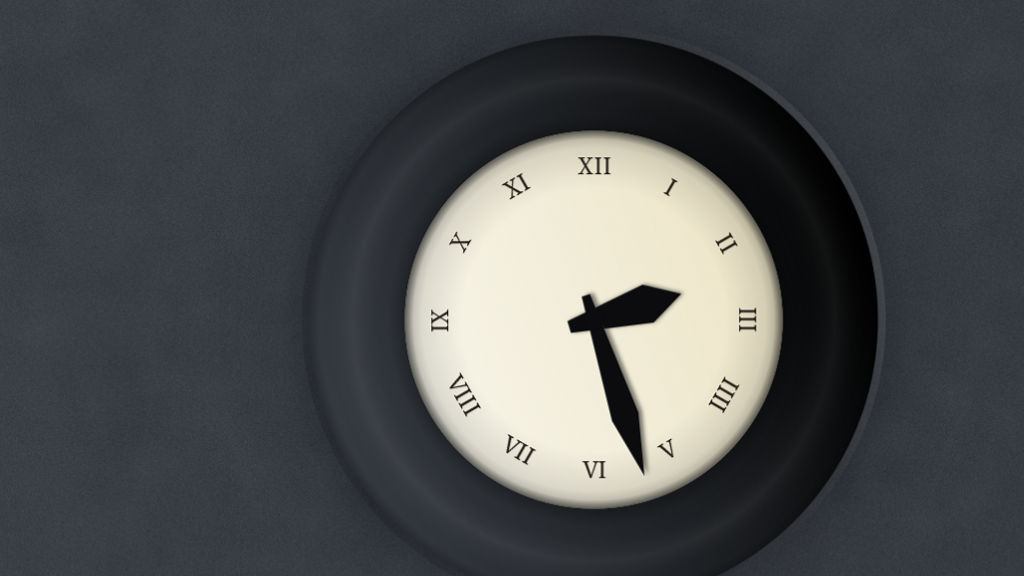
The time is h=2 m=27
